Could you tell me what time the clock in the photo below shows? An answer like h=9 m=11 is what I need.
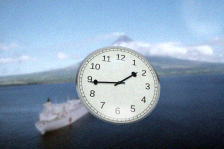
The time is h=1 m=44
